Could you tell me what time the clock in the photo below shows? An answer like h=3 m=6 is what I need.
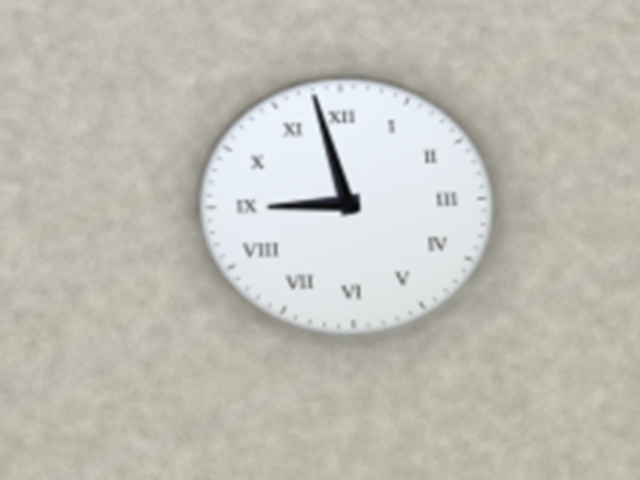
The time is h=8 m=58
